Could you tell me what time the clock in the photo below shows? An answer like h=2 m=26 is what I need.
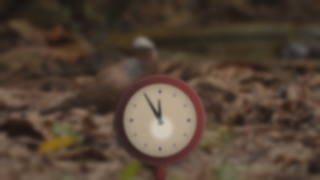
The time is h=11 m=55
